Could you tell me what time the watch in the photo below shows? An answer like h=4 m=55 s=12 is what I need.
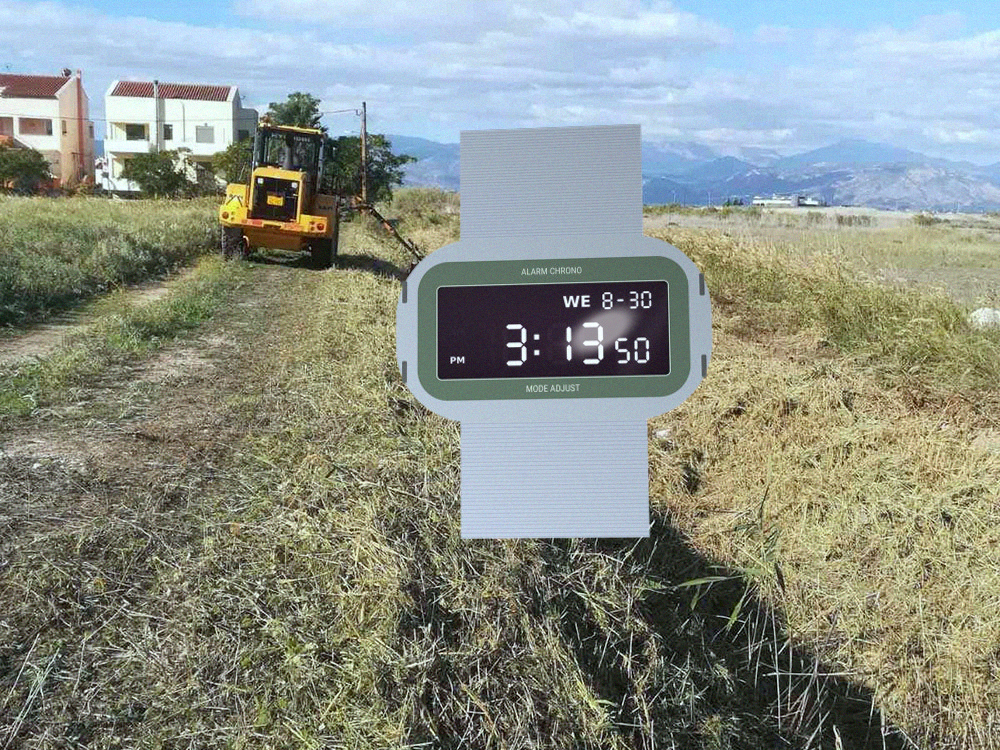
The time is h=3 m=13 s=50
